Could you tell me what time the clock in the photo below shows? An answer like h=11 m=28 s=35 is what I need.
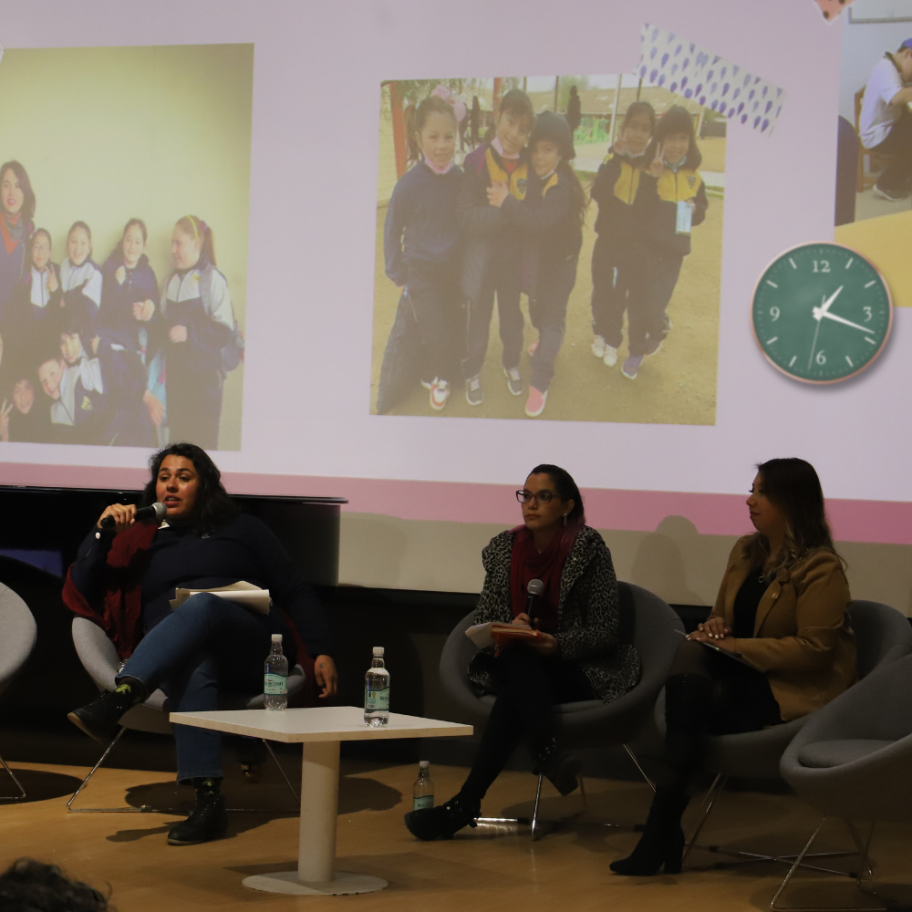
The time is h=1 m=18 s=32
